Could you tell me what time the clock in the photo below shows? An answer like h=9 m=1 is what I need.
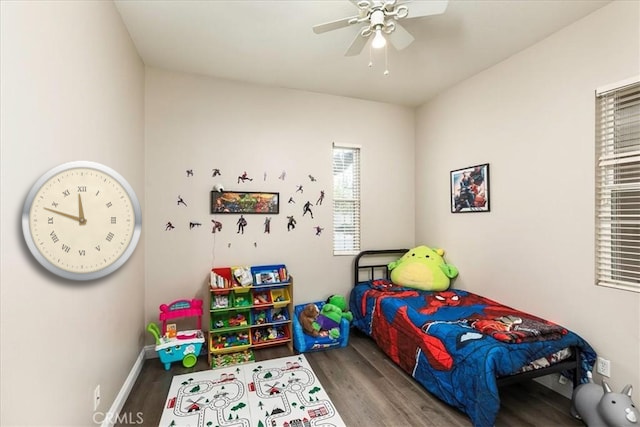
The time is h=11 m=48
